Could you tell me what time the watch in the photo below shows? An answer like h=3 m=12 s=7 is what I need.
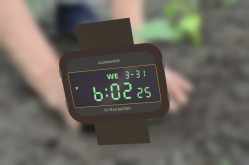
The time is h=6 m=2 s=25
